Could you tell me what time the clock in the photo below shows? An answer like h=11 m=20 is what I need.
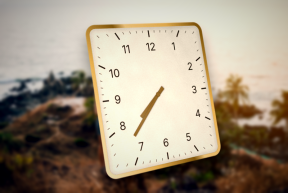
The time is h=7 m=37
